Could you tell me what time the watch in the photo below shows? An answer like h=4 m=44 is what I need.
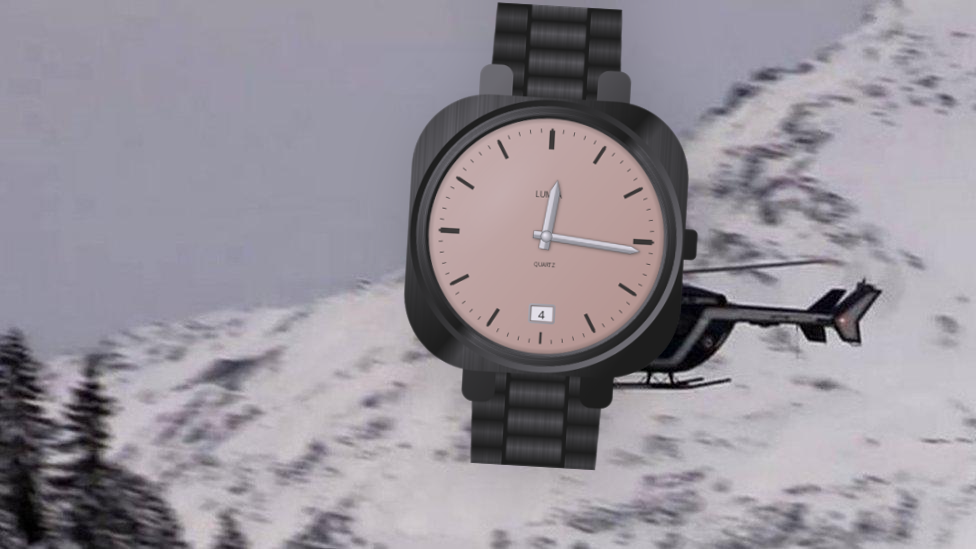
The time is h=12 m=16
